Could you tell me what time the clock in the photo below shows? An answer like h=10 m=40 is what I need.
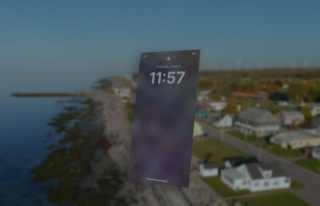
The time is h=11 m=57
